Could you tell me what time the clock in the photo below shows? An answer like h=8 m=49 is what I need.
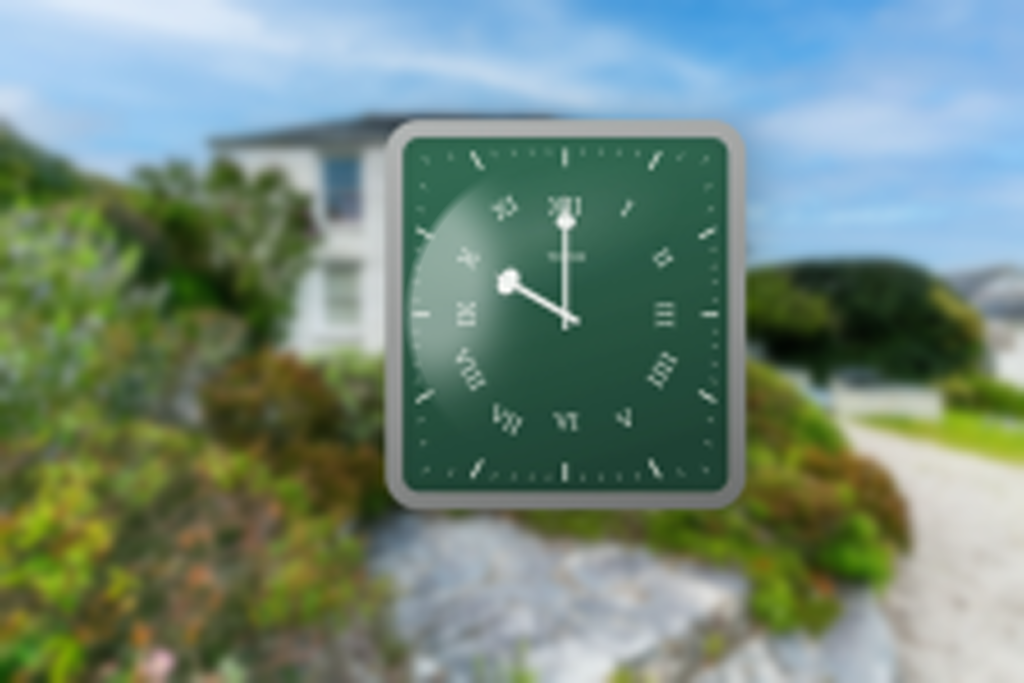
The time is h=10 m=0
